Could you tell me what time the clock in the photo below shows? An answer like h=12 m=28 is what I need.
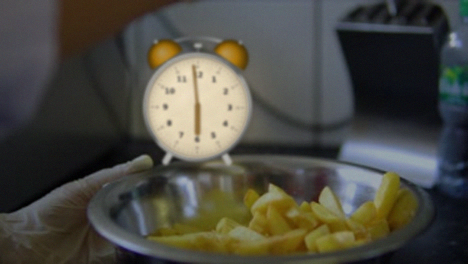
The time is h=5 m=59
